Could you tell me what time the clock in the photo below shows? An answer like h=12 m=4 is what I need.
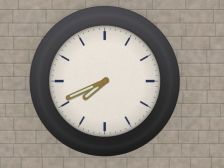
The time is h=7 m=41
